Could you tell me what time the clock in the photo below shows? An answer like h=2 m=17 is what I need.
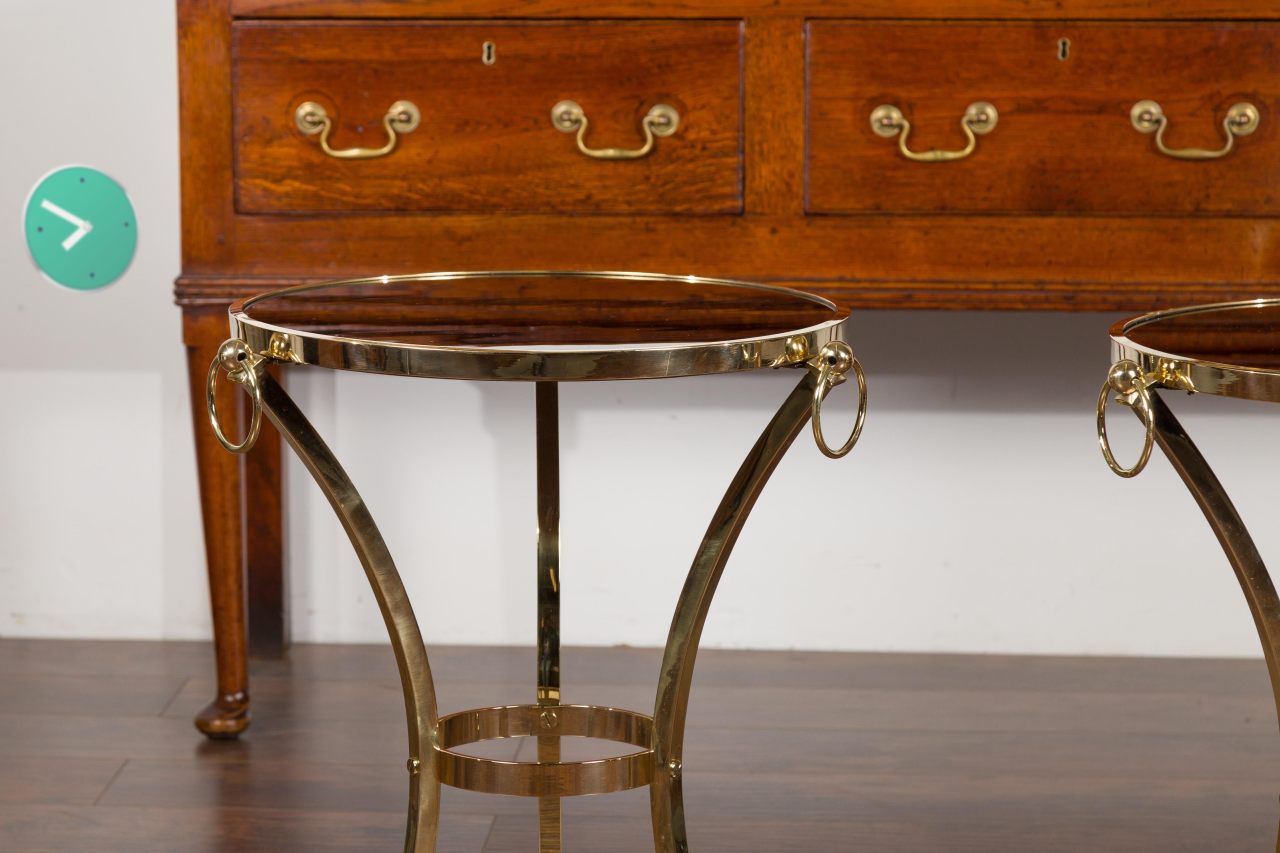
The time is h=7 m=50
